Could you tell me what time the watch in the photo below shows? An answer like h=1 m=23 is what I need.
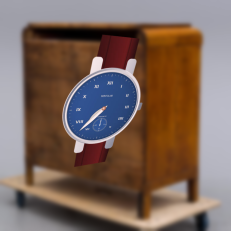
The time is h=7 m=37
